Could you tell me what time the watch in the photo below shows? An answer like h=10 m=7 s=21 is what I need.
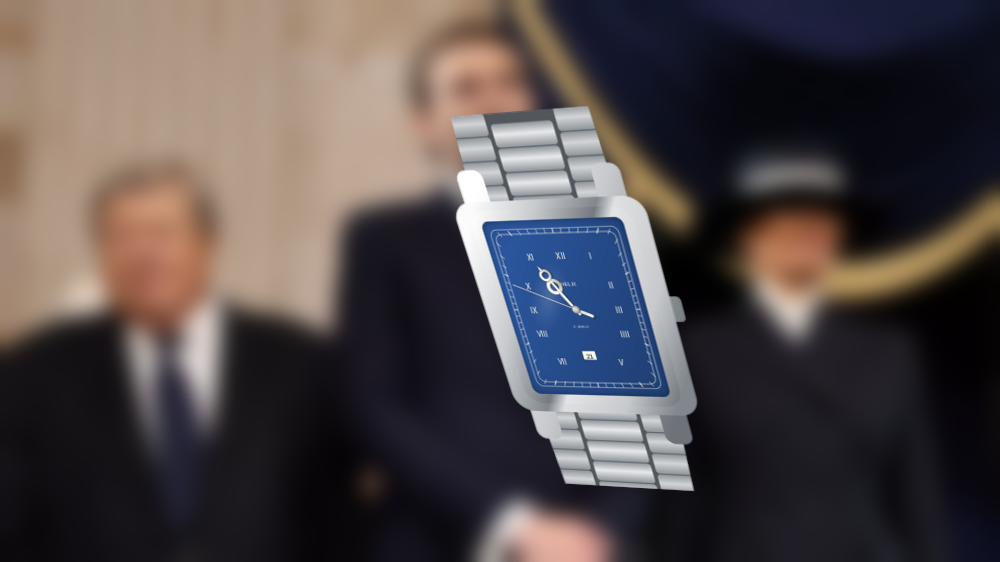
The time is h=10 m=54 s=49
